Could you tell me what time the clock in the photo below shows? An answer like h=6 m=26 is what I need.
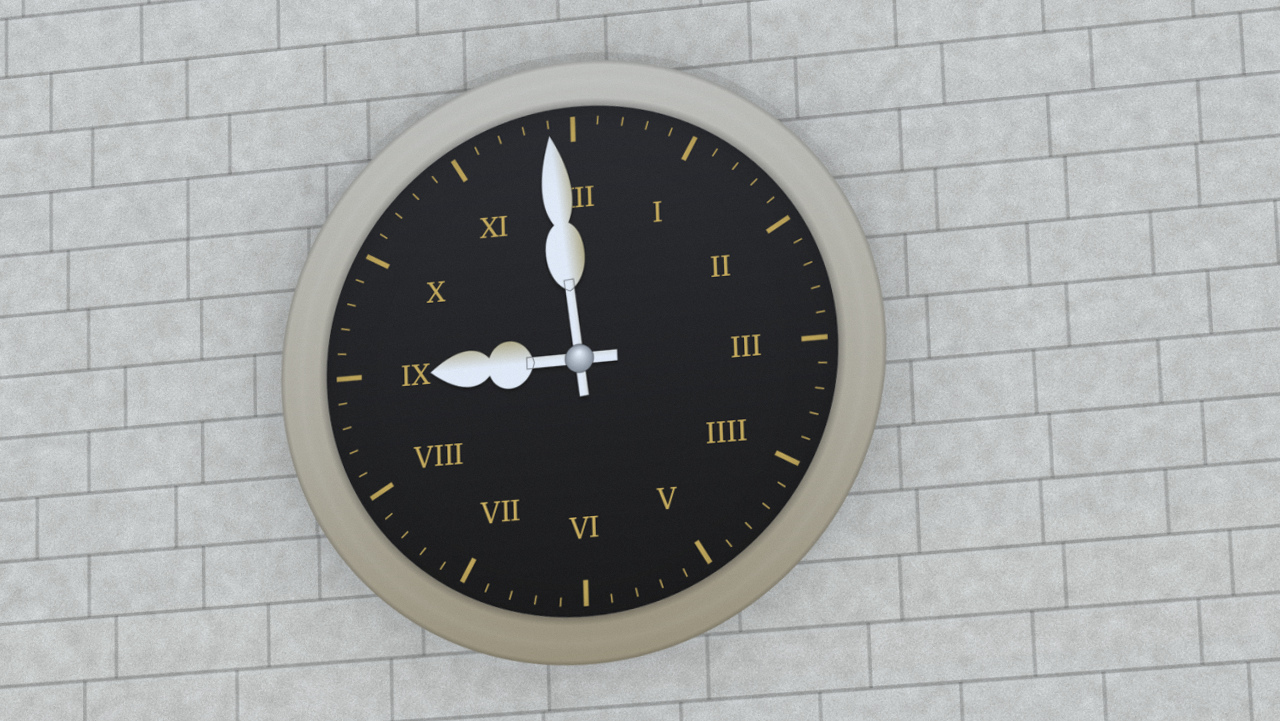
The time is h=8 m=59
